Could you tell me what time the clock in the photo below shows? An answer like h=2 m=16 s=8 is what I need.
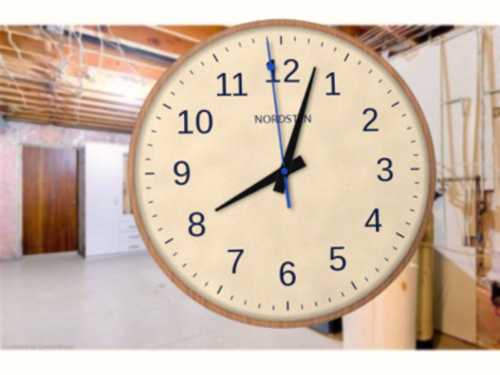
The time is h=8 m=2 s=59
